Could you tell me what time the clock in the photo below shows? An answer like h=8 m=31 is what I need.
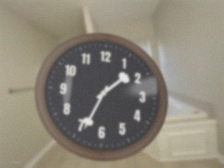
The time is h=1 m=34
